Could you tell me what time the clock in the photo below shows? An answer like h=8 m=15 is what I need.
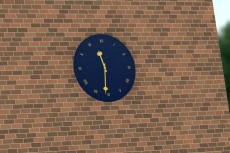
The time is h=11 m=31
